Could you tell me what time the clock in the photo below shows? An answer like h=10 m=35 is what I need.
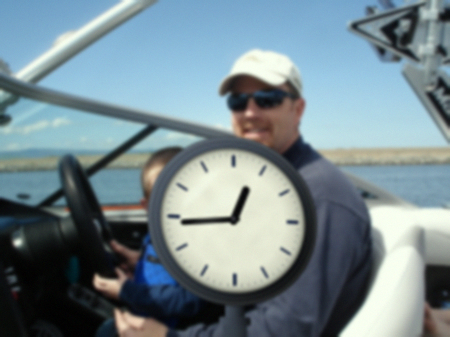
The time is h=12 m=44
